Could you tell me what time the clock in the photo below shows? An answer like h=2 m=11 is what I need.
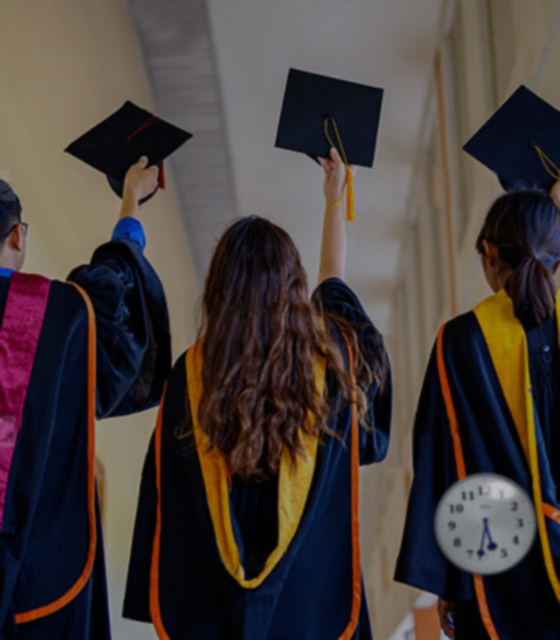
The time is h=5 m=32
